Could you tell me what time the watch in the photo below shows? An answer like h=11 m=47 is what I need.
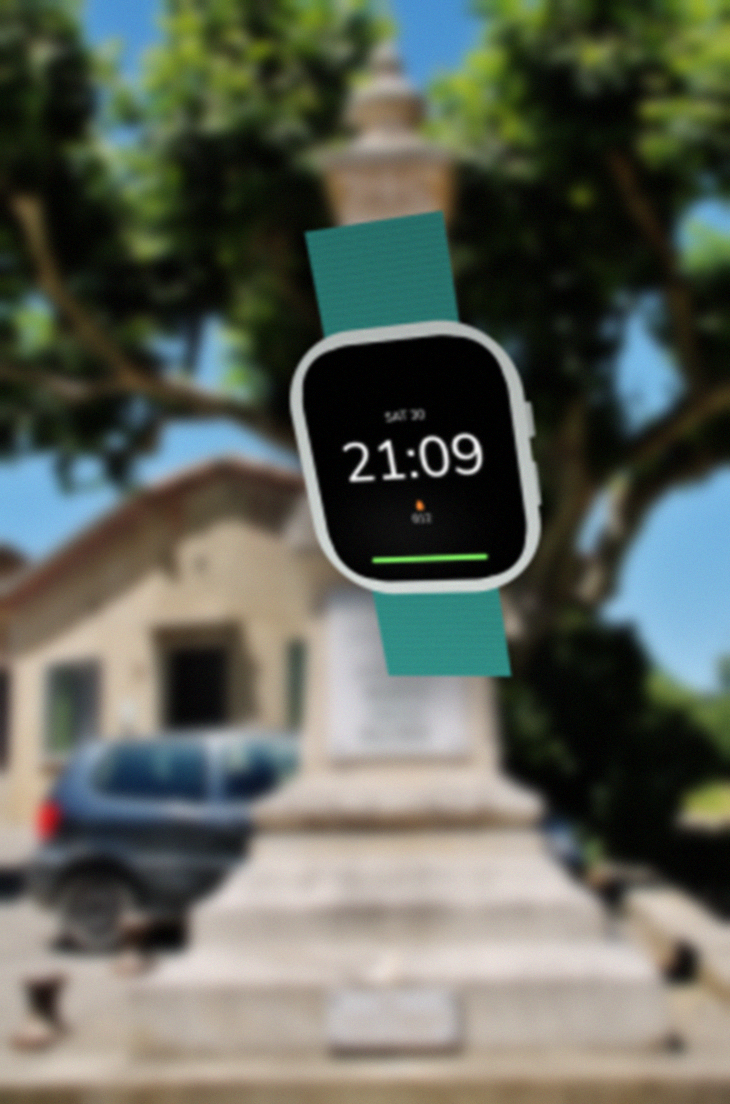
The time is h=21 m=9
